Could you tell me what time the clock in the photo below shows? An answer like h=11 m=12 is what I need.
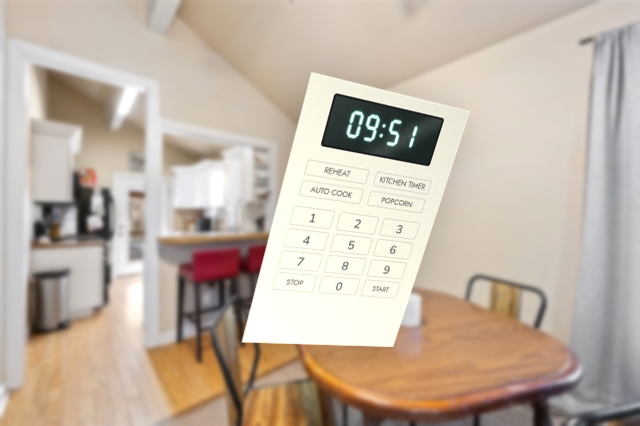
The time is h=9 m=51
